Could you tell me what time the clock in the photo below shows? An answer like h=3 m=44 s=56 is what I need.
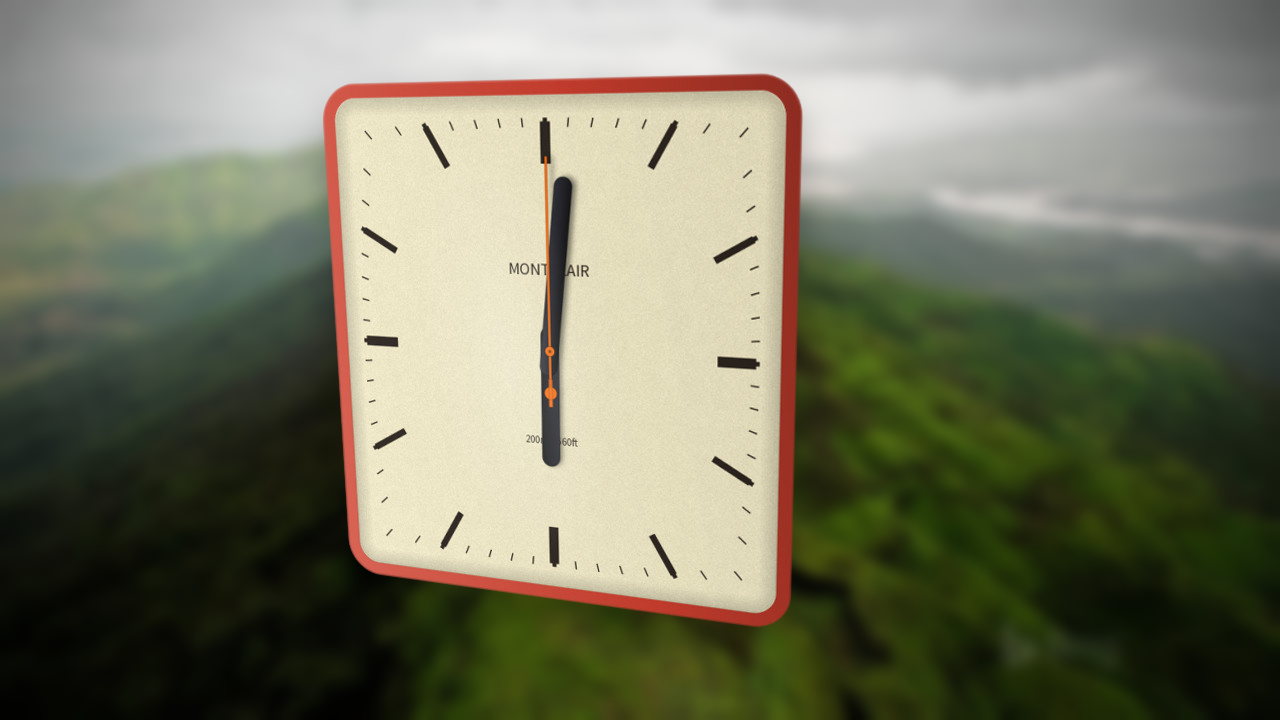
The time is h=6 m=1 s=0
